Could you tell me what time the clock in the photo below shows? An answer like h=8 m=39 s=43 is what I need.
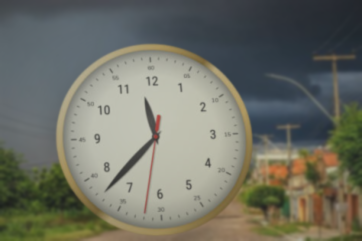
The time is h=11 m=37 s=32
